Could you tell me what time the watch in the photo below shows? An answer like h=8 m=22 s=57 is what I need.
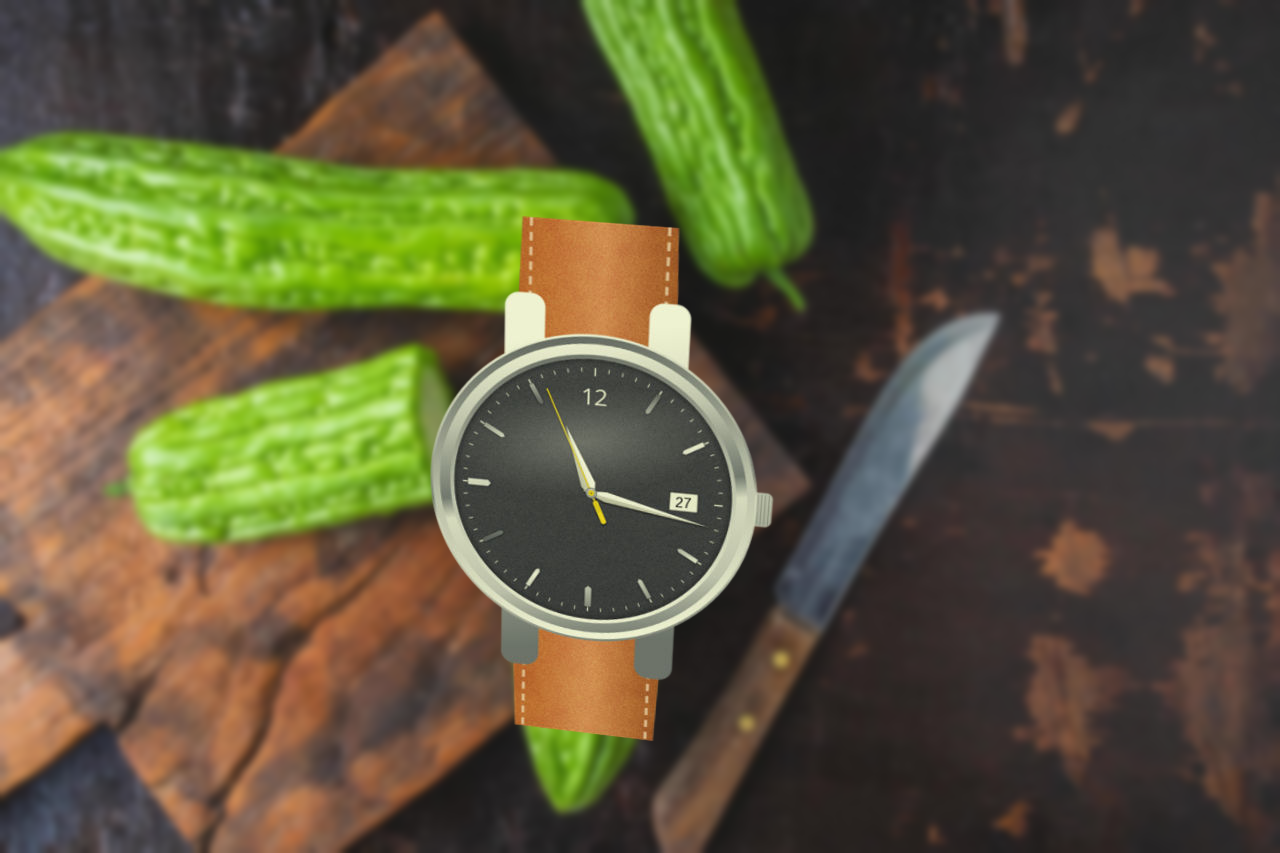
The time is h=11 m=16 s=56
